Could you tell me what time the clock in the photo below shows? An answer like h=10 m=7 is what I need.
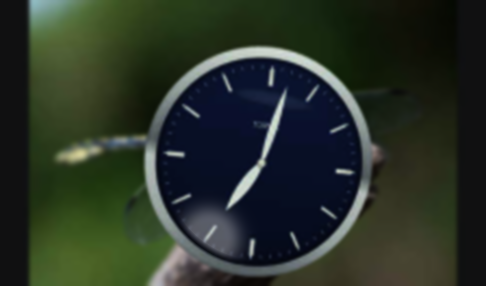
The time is h=7 m=2
